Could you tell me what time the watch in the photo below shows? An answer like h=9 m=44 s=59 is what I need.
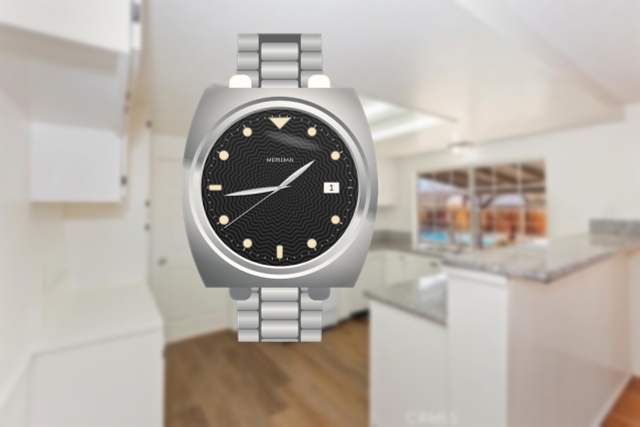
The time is h=1 m=43 s=39
